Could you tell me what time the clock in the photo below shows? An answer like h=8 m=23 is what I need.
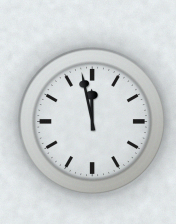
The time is h=11 m=58
